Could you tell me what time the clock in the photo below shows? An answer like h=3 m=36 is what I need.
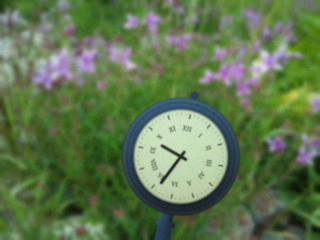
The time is h=9 m=34
